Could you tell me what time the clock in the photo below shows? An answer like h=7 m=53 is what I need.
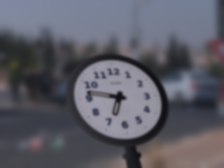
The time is h=6 m=47
